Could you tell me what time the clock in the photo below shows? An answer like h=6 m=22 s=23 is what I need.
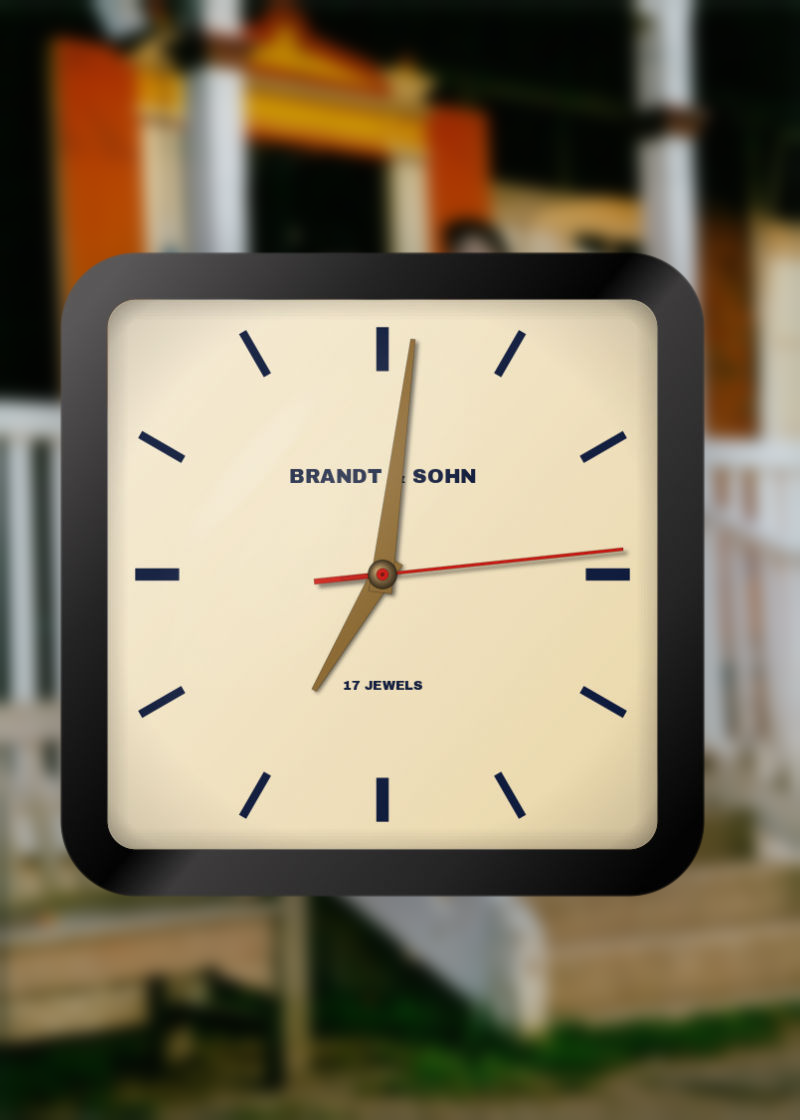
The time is h=7 m=1 s=14
